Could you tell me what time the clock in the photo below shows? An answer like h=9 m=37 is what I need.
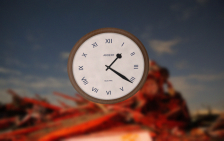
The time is h=1 m=21
